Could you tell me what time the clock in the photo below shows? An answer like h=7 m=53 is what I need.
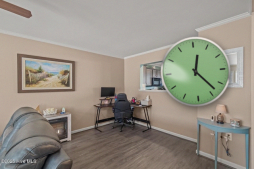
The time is h=12 m=23
